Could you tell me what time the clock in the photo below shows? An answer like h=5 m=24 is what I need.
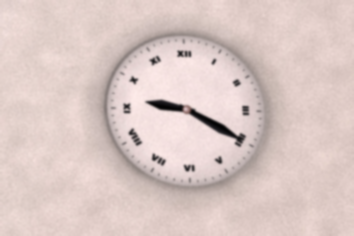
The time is h=9 m=20
